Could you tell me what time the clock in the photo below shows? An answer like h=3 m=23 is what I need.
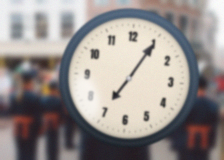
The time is h=7 m=5
